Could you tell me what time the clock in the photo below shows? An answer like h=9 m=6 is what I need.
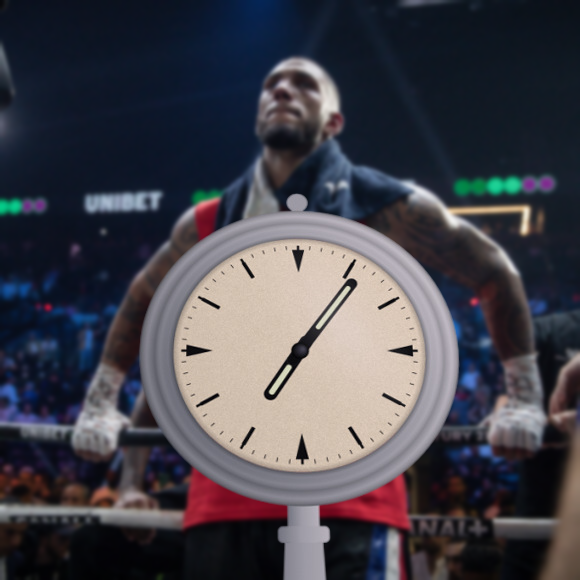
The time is h=7 m=6
